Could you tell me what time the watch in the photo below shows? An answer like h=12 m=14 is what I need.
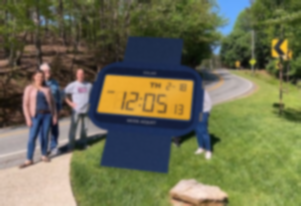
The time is h=12 m=5
